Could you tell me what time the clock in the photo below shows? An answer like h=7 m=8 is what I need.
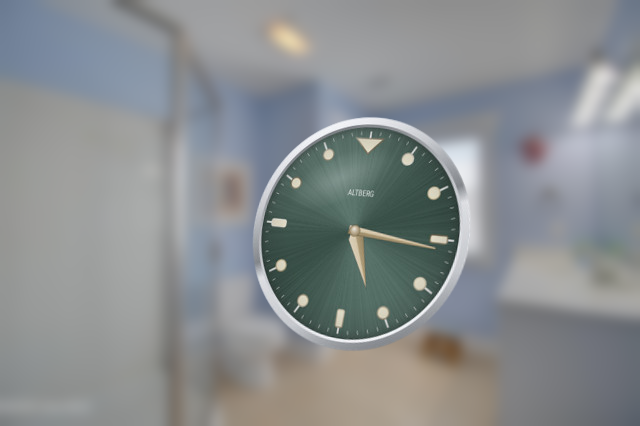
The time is h=5 m=16
